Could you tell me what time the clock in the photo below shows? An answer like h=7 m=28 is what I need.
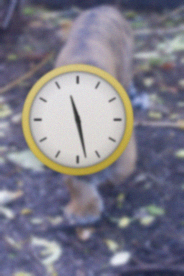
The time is h=11 m=28
